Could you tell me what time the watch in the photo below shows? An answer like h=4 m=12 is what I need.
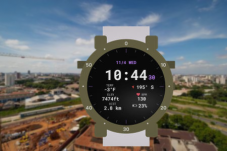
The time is h=10 m=44
